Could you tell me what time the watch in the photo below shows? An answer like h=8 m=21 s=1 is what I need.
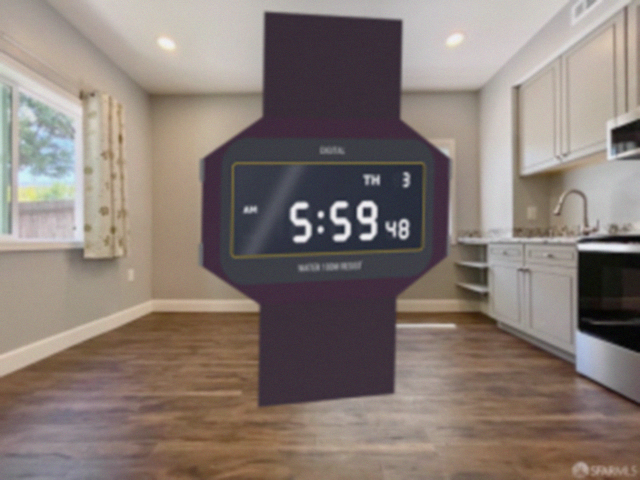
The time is h=5 m=59 s=48
